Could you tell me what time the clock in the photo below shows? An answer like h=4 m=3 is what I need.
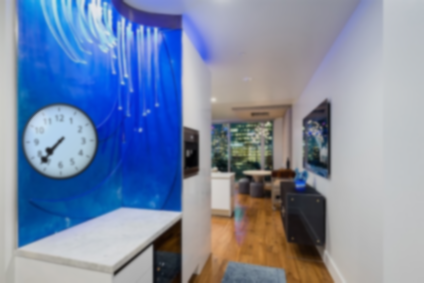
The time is h=7 m=37
